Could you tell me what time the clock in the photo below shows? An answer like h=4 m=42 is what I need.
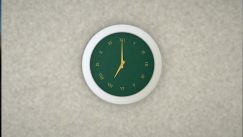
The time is h=7 m=0
